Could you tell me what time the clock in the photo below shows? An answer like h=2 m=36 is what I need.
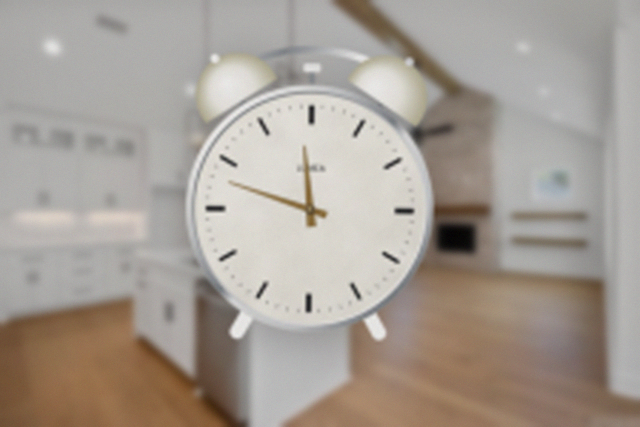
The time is h=11 m=48
